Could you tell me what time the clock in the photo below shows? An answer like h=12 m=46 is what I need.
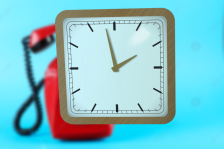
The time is h=1 m=58
